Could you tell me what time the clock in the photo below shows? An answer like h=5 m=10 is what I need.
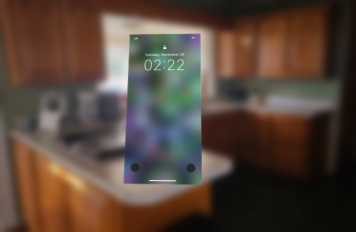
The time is h=2 m=22
